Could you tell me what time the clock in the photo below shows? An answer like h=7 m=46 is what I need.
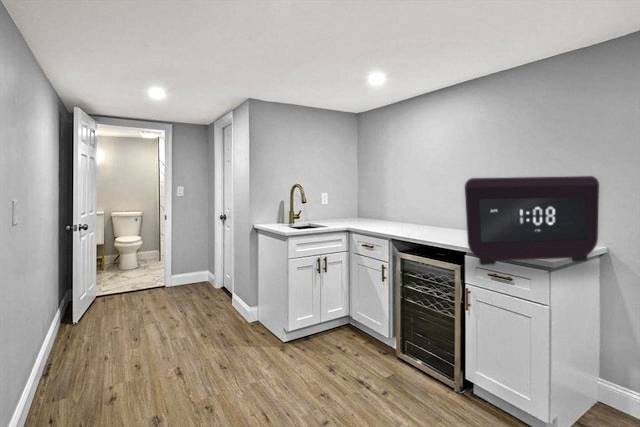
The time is h=1 m=8
